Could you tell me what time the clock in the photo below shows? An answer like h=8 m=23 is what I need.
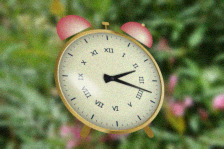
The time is h=2 m=18
